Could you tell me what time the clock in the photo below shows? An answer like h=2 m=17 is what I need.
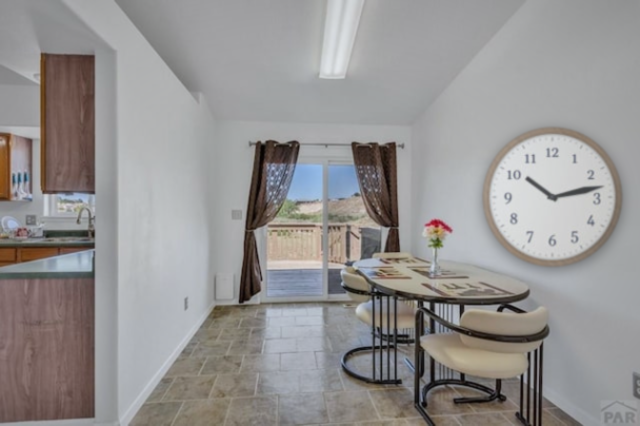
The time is h=10 m=13
